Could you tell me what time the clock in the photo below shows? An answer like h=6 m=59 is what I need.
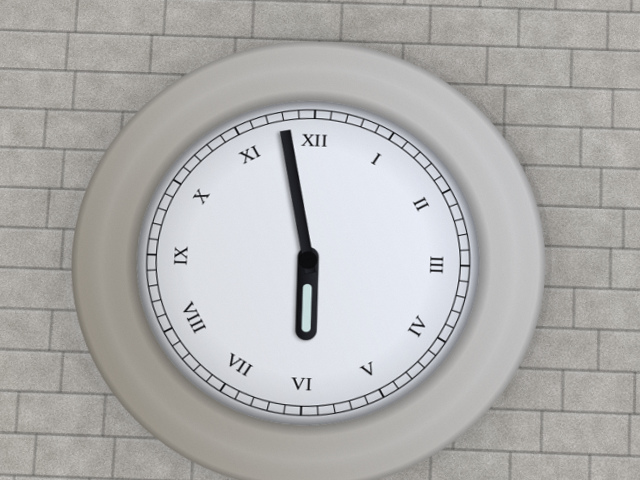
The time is h=5 m=58
